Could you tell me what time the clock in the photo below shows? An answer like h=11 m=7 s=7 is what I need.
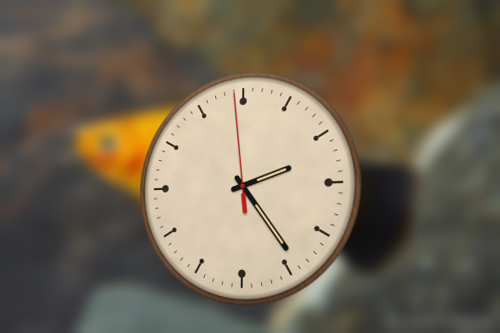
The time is h=2 m=23 s=59
